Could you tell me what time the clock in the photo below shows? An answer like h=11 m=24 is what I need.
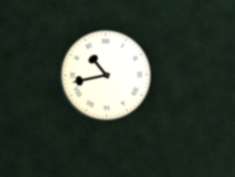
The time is h=10 m=43
